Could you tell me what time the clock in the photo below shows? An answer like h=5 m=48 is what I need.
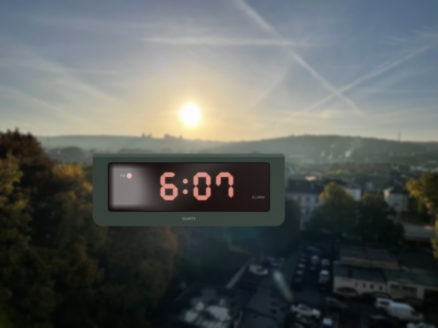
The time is h=6 m=7
